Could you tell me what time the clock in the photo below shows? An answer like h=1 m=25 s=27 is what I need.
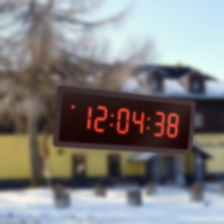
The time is h=12 m=4 s=38
